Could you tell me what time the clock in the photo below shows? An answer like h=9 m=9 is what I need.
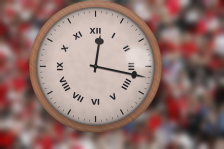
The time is h=12 m=17
